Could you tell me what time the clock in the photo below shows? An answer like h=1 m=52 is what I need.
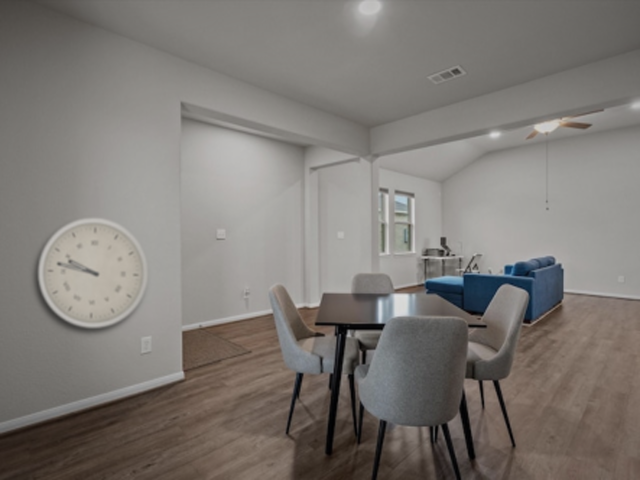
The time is h=9 m=47
